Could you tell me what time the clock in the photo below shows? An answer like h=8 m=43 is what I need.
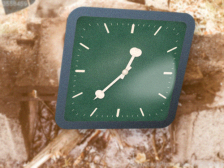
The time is h=12 m=37
